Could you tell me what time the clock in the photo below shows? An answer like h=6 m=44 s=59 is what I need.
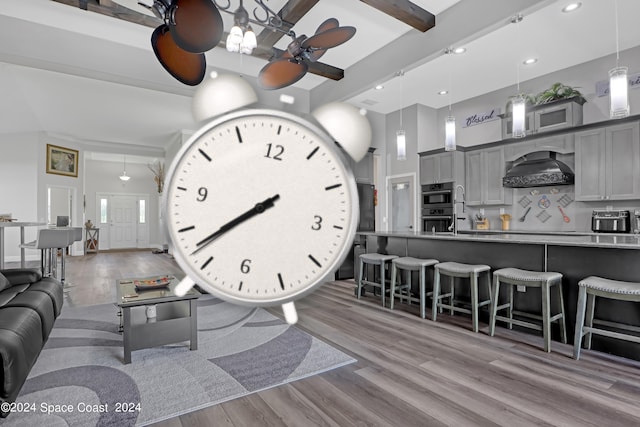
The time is h=7 m=37 s=37
